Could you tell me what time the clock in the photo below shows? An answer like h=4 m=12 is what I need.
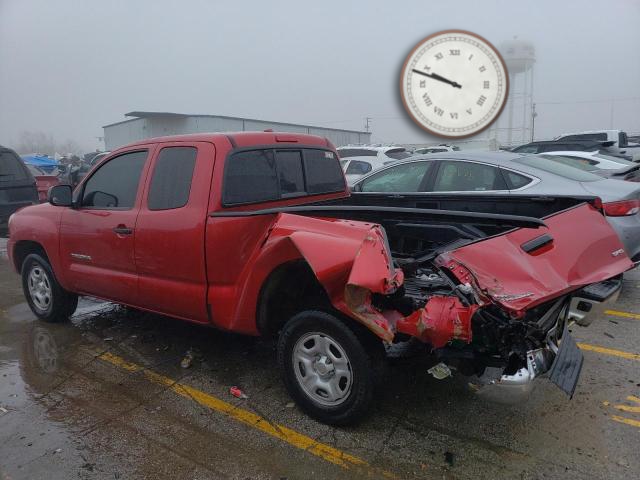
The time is h=9 m=48
